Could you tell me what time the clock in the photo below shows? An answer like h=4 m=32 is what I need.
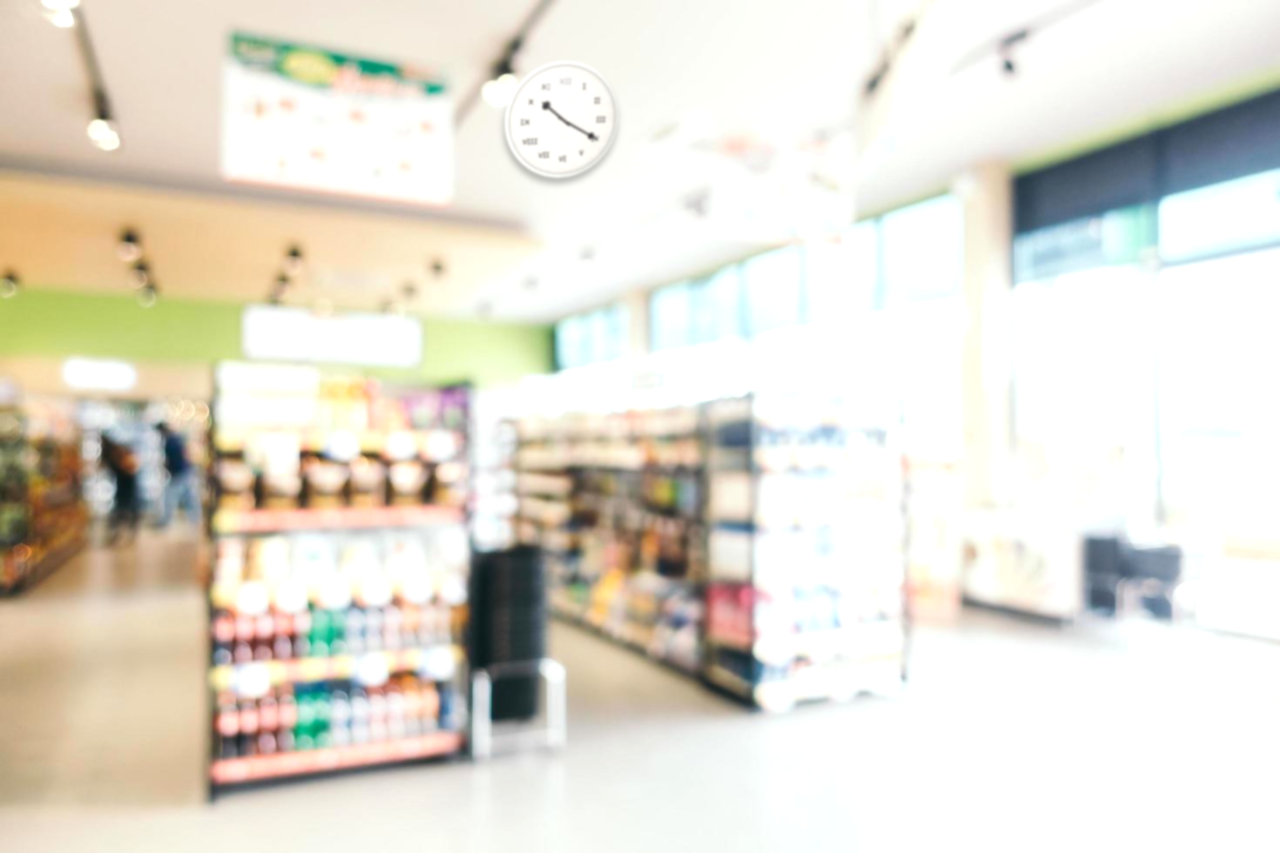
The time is h=10 m=20
